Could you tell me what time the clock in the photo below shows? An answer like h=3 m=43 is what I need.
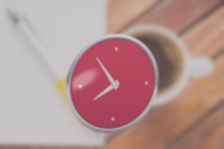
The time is h=7 m=54
